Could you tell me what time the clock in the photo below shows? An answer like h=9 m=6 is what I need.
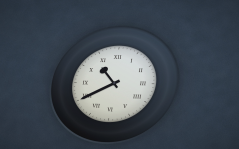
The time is h=10 m=40
